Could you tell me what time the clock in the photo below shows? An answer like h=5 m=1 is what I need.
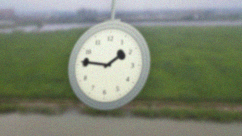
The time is h=1 m=46
